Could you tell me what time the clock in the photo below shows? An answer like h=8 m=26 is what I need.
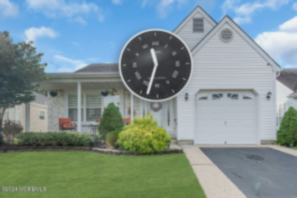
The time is h=11 m=33
